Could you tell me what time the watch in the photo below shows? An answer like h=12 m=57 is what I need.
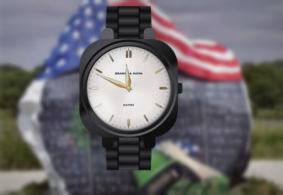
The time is h=11 m=49
